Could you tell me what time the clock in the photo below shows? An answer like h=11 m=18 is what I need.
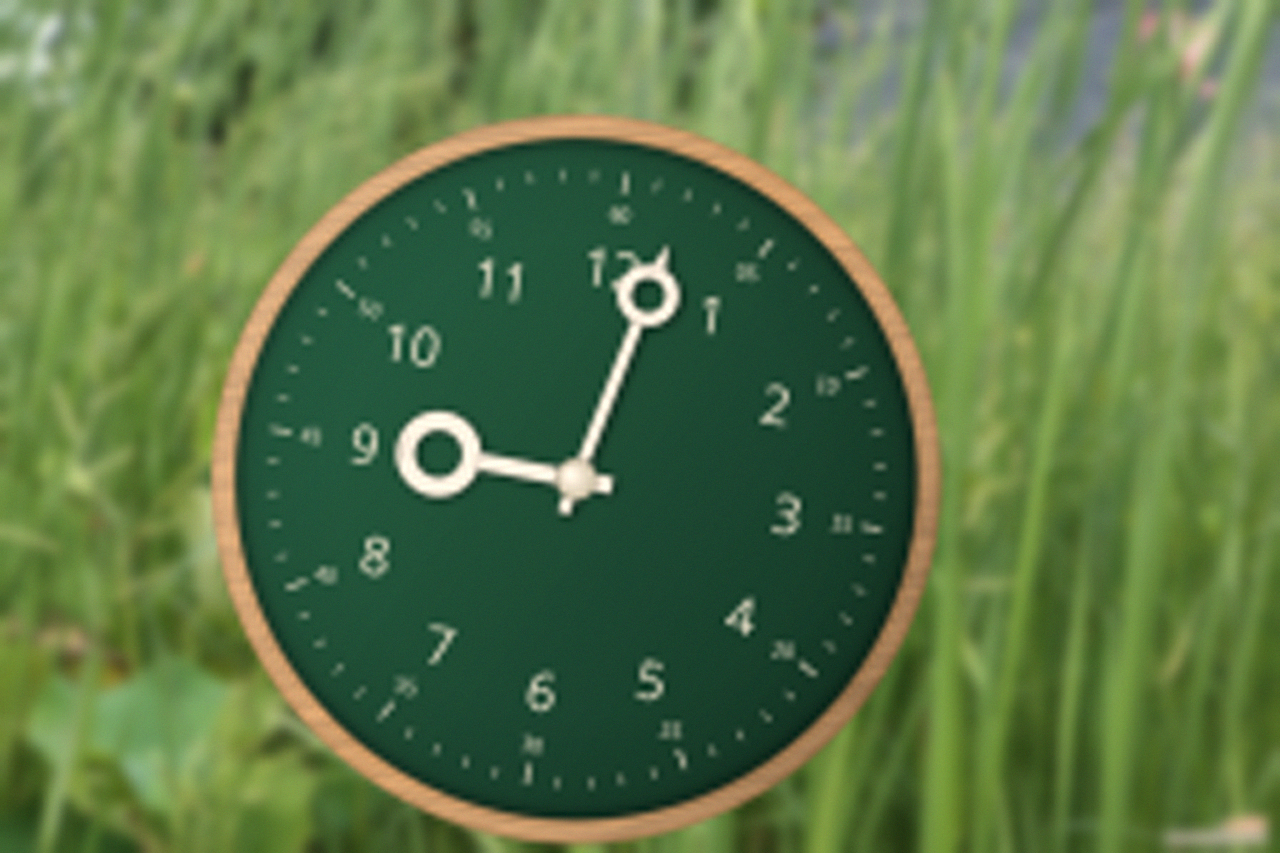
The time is h=9 m=2
